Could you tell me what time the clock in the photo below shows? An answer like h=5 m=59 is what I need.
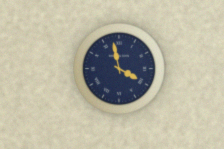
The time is h=3 m=58
